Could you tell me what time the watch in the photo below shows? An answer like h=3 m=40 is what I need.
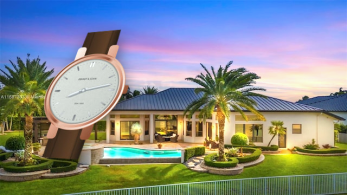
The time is h=8 m=13
